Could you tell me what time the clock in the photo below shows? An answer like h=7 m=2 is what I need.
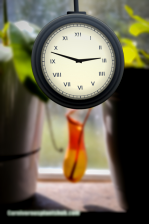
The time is h=2 m=48
